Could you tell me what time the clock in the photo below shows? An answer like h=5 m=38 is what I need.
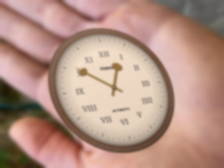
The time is h=12 m=51
